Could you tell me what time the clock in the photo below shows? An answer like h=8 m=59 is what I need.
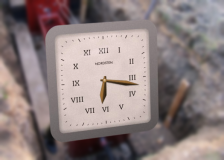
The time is h=6 m=17
